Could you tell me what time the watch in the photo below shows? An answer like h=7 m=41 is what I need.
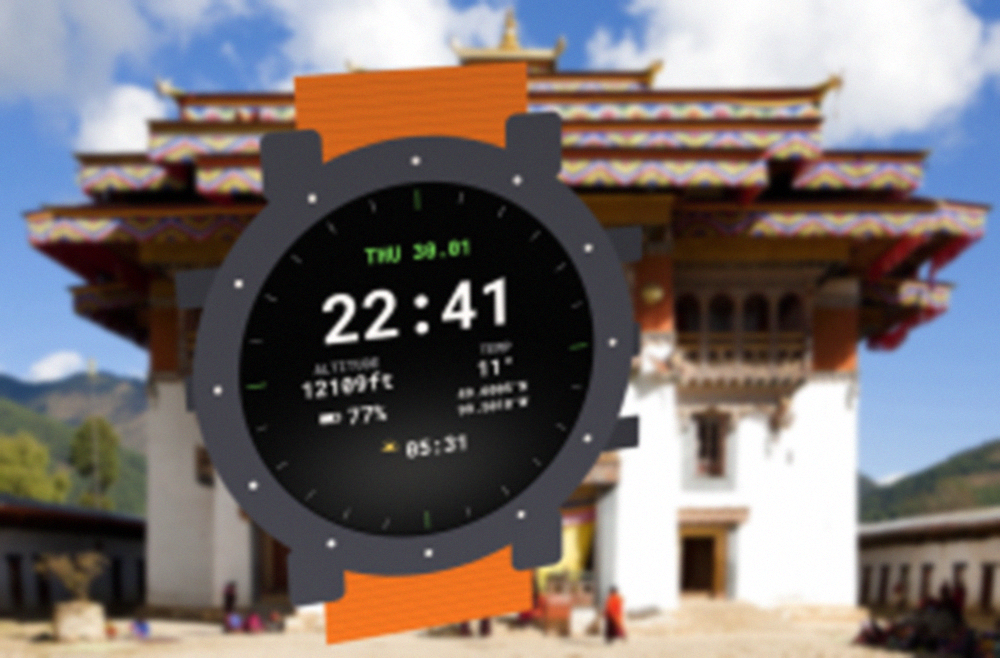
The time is h=22 m=41
